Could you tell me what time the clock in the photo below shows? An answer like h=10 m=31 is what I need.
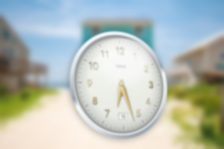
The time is h=6 m=27
